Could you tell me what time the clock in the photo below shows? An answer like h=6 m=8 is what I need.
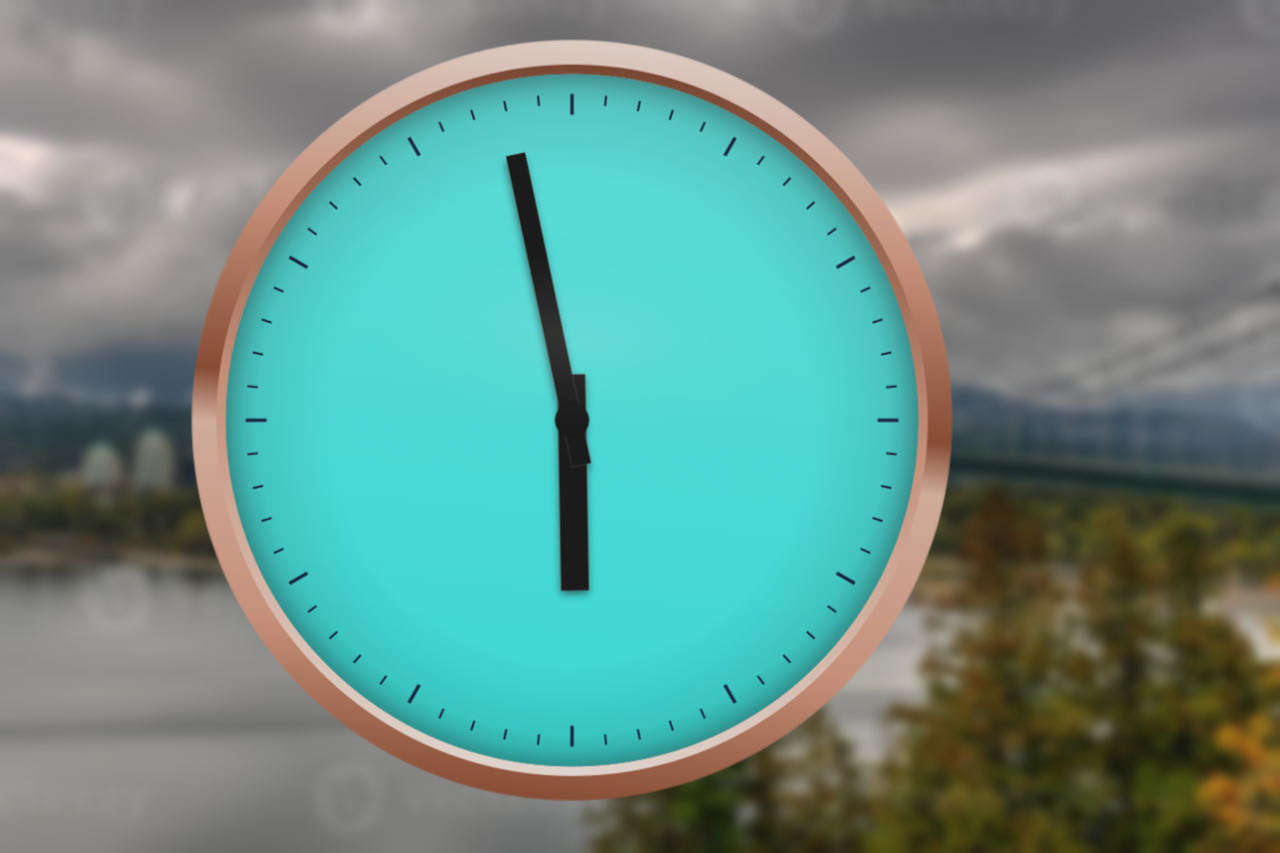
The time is h=5 m=58
